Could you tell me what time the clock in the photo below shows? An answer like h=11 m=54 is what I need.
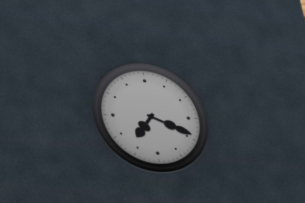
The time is h=7 m=19
